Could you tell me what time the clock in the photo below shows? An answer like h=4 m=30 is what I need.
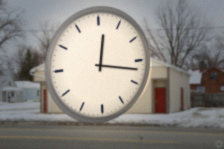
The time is h=12 m=17
